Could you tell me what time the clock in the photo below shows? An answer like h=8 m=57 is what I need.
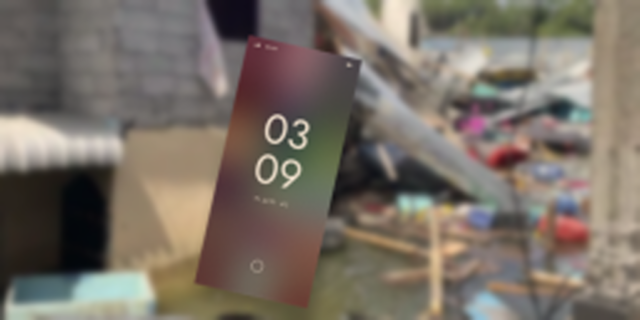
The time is h=3 m=9
